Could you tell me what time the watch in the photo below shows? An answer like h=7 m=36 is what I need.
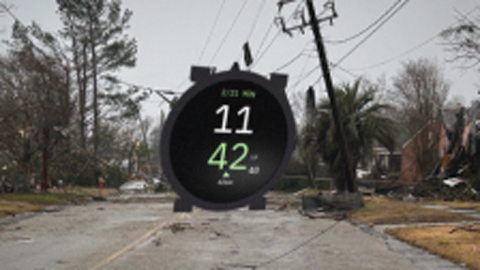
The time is h=11 m=42
